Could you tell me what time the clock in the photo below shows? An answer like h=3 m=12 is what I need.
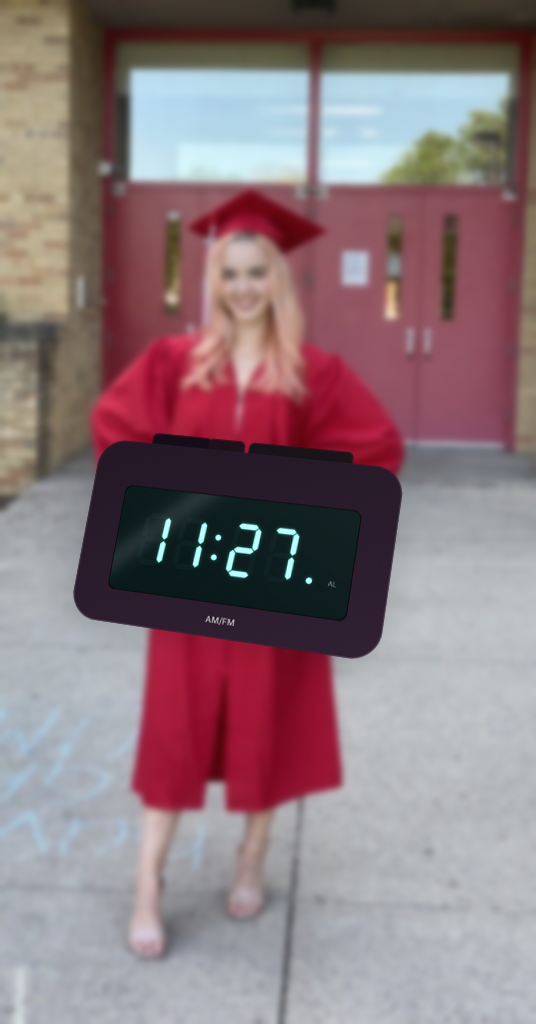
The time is h=11 m=27
